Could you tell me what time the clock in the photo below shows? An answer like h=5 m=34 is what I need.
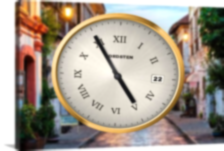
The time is h=4 m=55
